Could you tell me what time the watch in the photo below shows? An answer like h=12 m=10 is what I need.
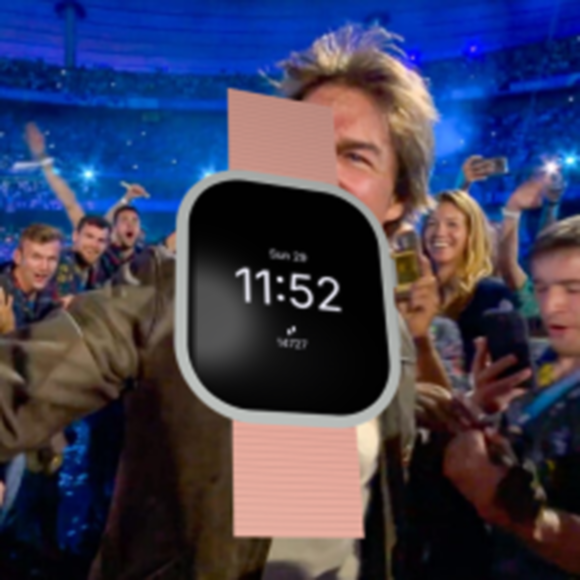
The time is h=11 m=52
